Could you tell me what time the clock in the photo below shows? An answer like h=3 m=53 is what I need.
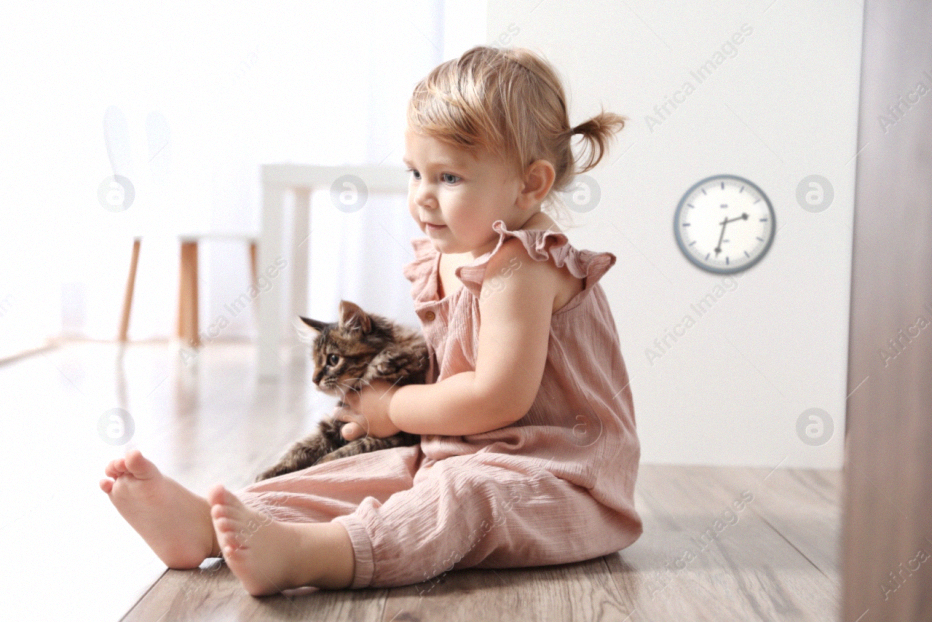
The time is h=2 m=33
